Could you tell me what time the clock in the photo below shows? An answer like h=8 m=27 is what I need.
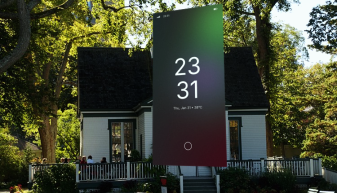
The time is h=23 m=31
